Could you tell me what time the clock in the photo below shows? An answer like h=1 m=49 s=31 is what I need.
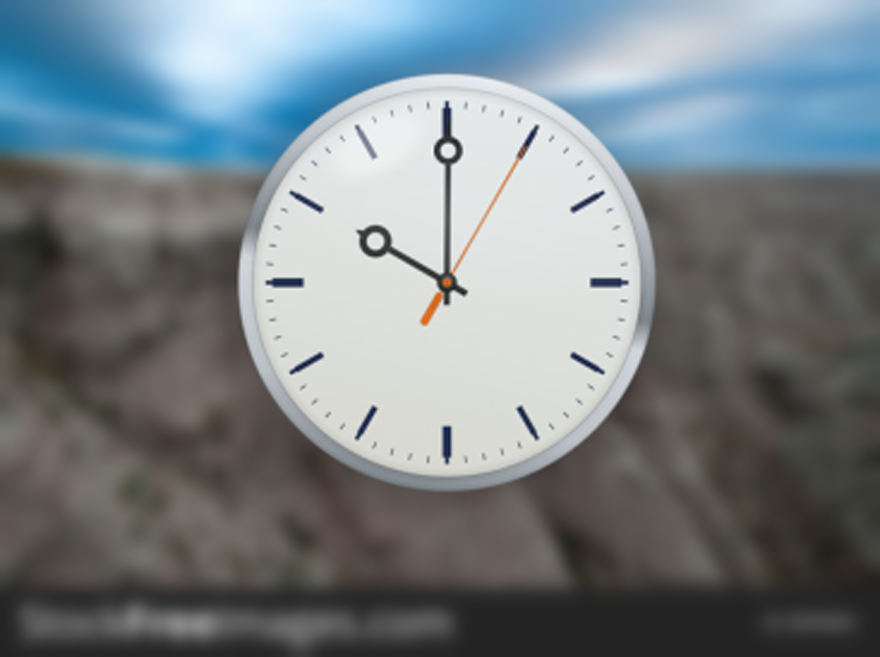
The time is h=10 m=0 s=5
